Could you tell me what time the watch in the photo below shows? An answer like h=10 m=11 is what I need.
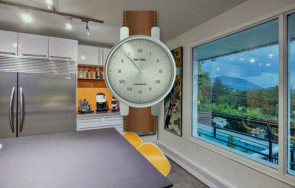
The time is h=11 m=53
